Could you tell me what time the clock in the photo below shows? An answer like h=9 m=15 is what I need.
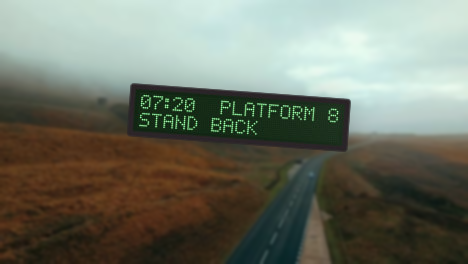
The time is h=7 m=20
